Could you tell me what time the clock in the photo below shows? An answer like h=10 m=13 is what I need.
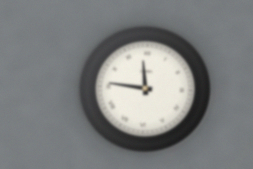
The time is h=11 m=46
